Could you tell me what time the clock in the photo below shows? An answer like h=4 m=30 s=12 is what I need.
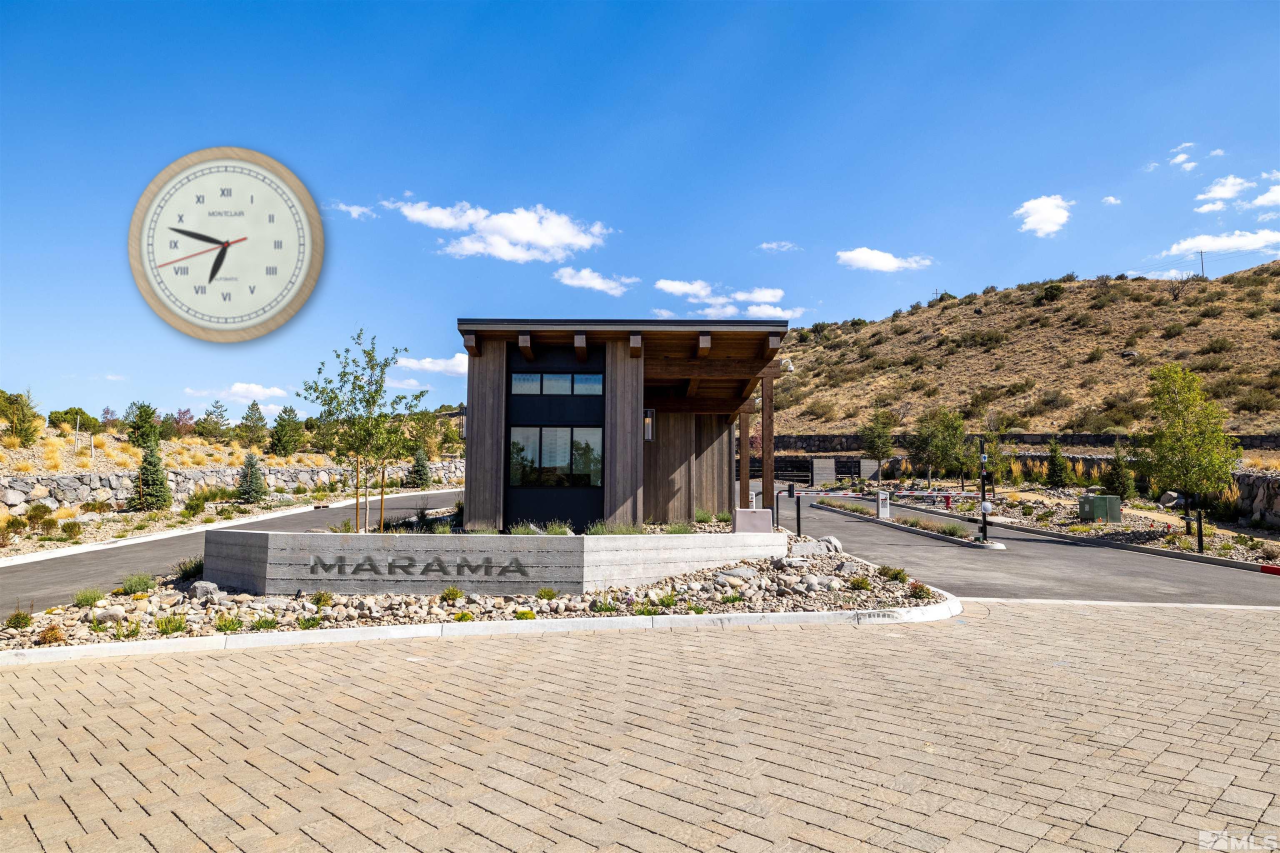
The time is h=6 m=47 s=42
